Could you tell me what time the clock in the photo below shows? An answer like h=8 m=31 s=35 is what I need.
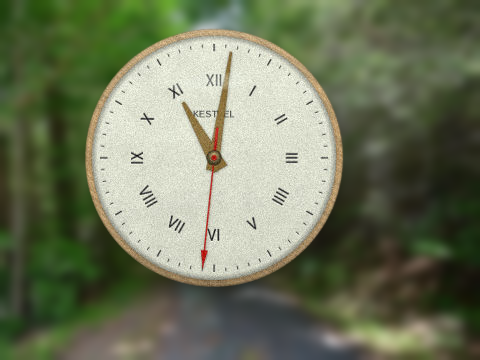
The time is h=11 m=1 s=31
